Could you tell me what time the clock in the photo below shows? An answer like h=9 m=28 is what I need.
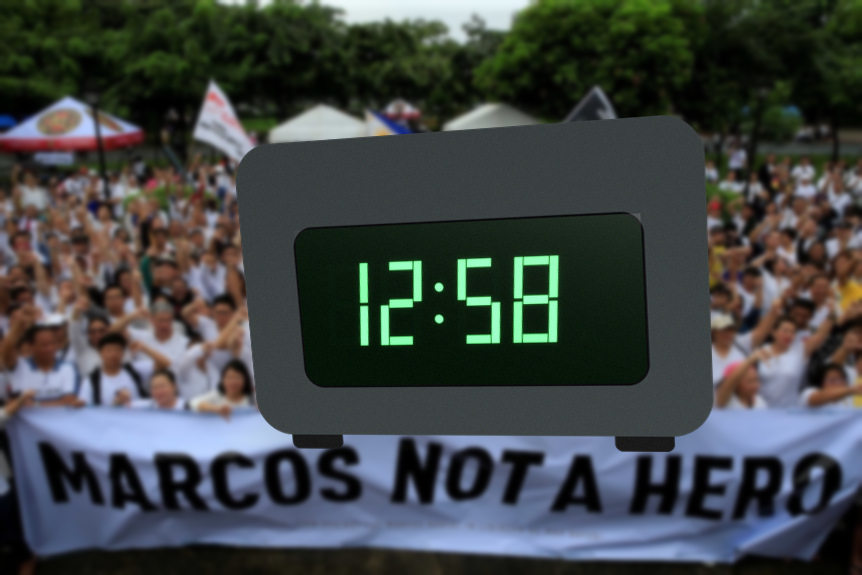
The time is h=12 m=58
